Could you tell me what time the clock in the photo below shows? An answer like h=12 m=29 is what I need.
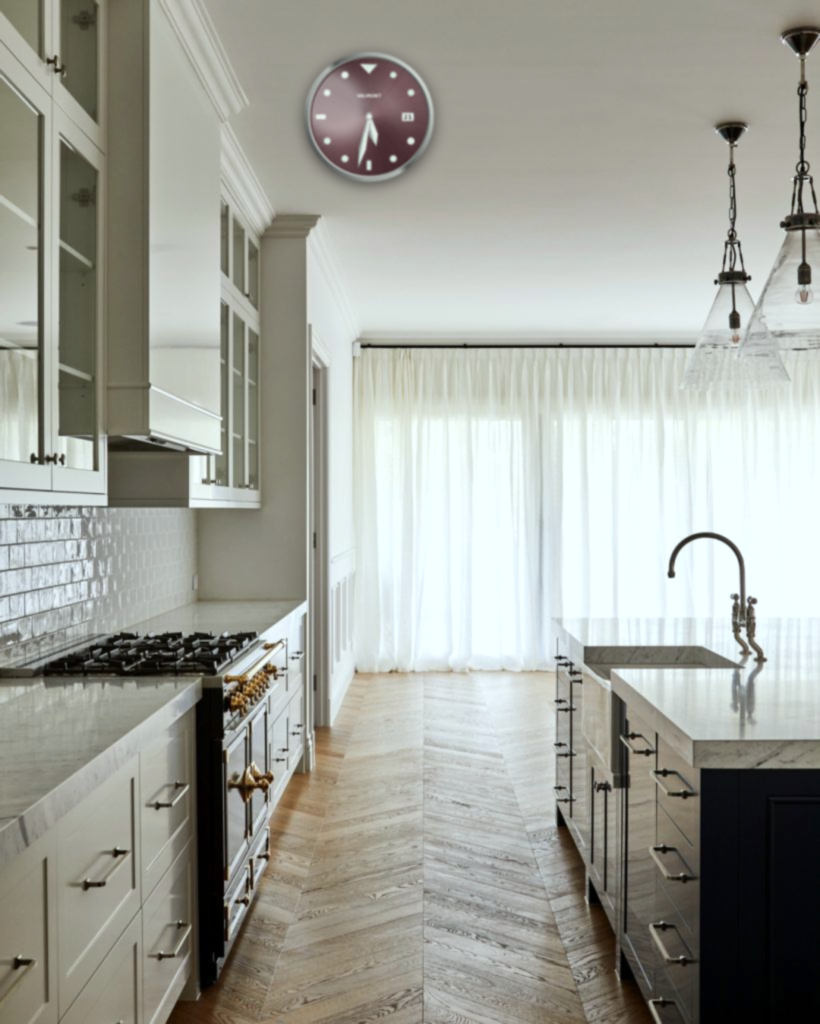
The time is h=5 m=32
